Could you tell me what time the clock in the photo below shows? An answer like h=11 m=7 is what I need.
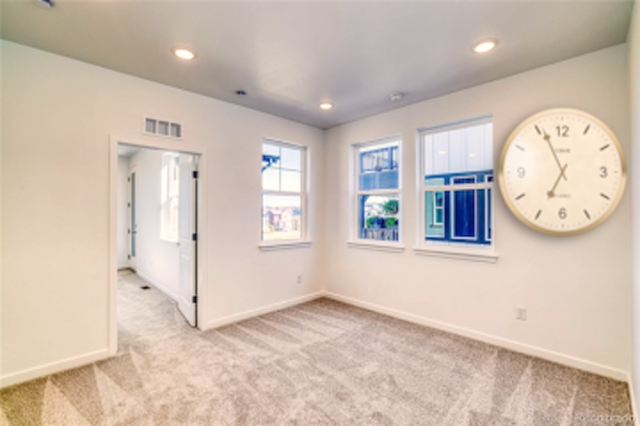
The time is h=6 m=56
